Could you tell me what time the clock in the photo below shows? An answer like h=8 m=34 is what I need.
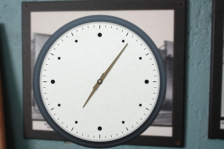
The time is h=7 m=6
